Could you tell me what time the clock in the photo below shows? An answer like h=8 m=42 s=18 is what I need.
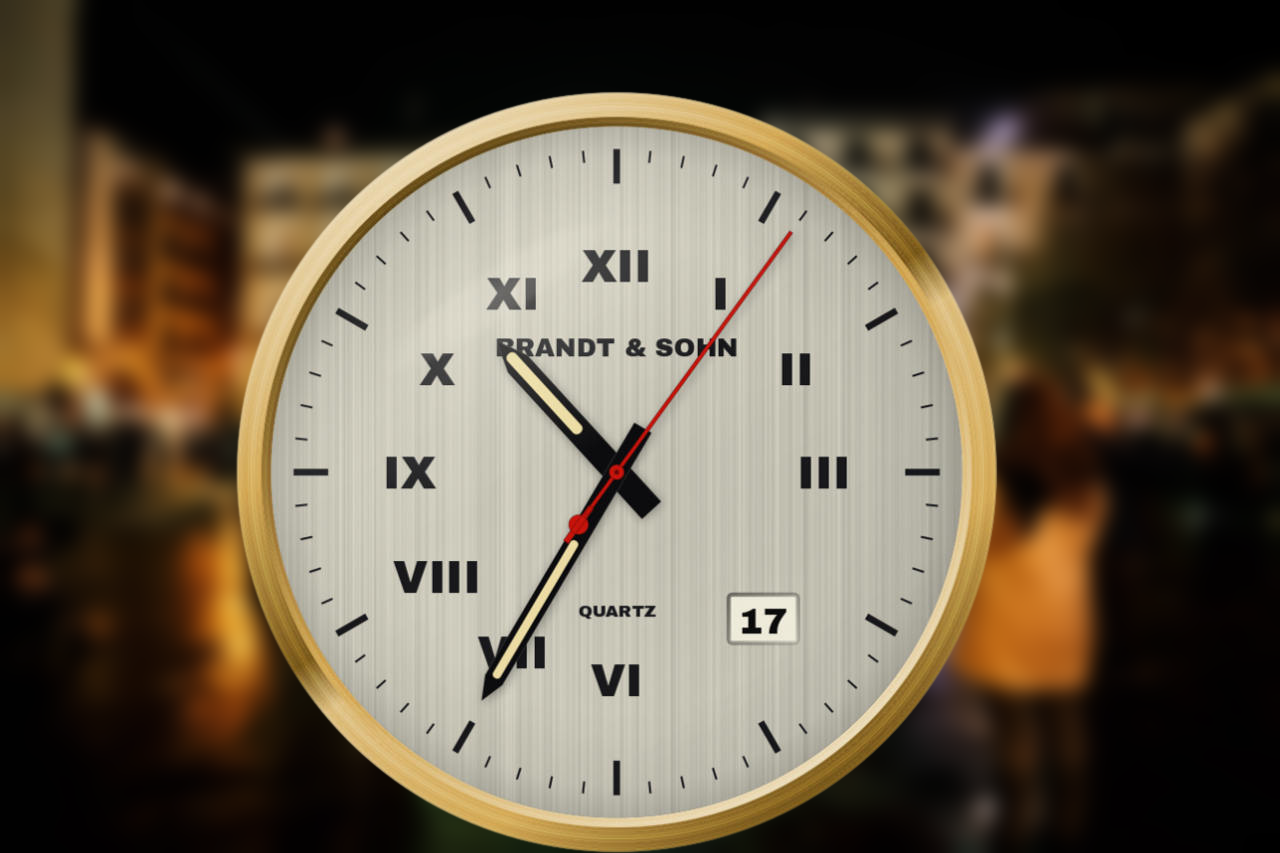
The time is h=10 m=35 s=6
